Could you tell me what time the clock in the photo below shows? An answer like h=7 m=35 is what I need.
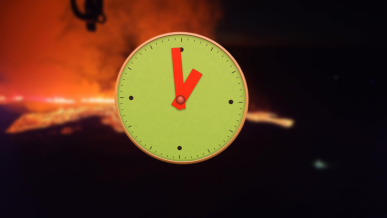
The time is h=12 m=59
